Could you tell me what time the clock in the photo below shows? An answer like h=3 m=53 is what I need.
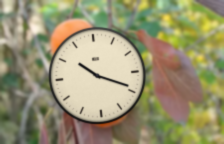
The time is h=10 m=19
